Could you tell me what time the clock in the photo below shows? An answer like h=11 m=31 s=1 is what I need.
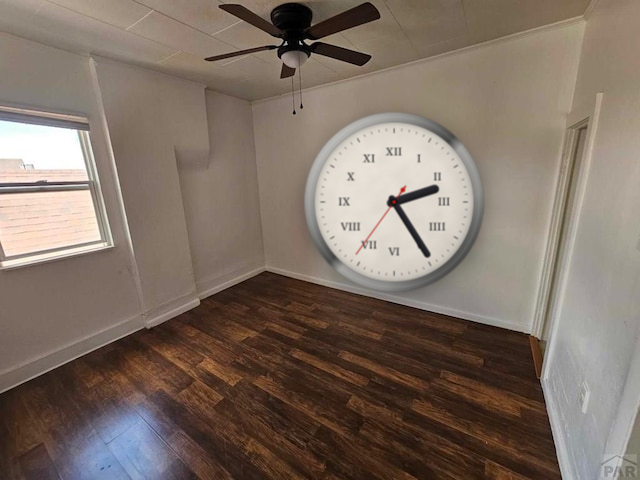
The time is h=2 m=24 s=36
